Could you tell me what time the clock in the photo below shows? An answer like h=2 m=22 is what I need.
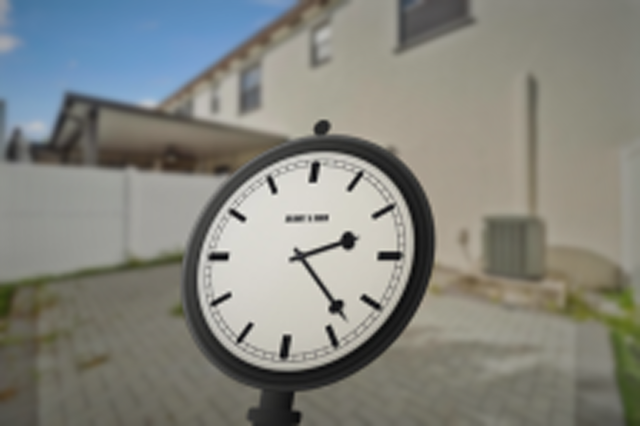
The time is h=2 m=23
